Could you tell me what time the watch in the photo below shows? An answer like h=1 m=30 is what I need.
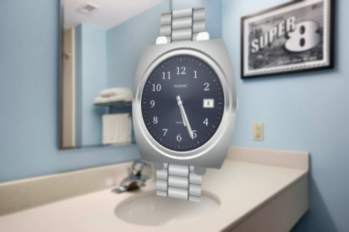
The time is h=5 m=26
